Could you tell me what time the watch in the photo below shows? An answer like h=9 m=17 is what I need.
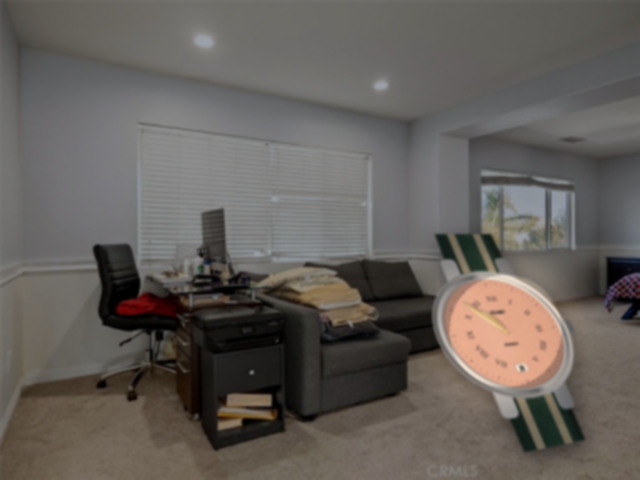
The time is h=10 m=53
